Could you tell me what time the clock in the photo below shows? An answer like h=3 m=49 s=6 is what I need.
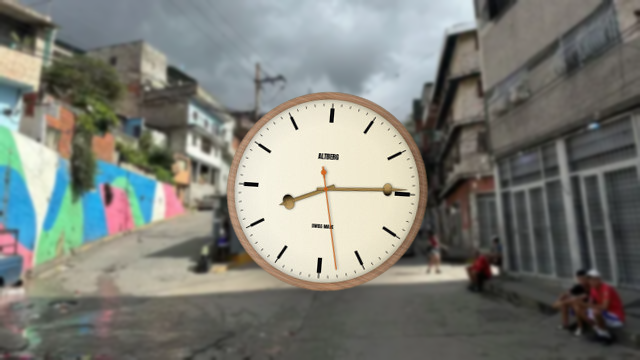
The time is h=8 m=14 s=28
